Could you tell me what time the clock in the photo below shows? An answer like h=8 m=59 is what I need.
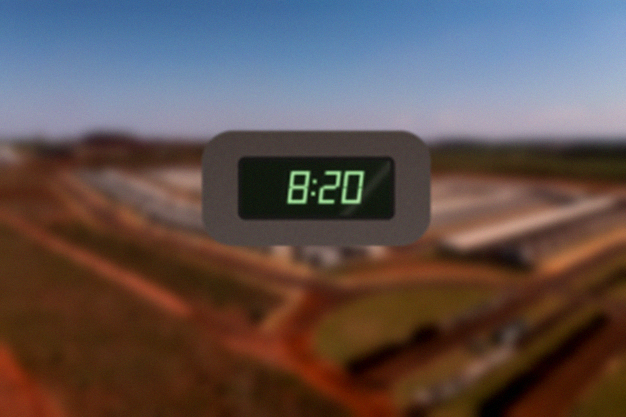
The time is h=8 m=20
